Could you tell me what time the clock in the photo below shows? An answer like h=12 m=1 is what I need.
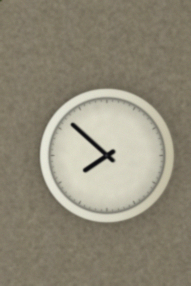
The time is h=7 m=52
